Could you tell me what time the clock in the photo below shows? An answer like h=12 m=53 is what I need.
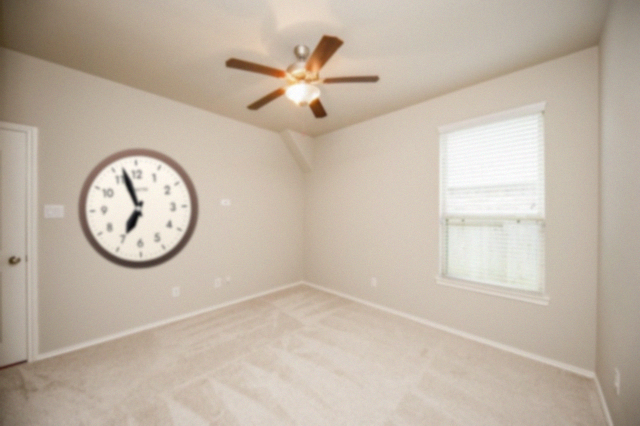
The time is h=6 m=57
